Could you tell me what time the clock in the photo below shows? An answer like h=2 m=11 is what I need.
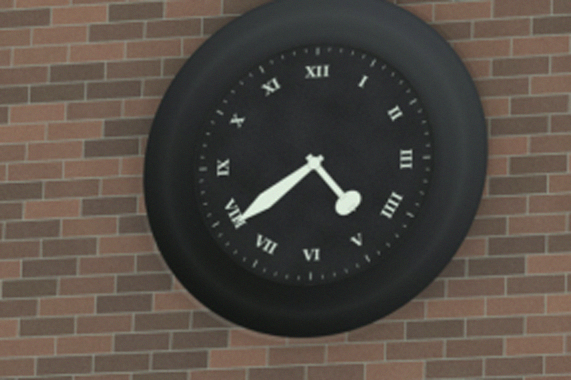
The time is h=4 m=39
